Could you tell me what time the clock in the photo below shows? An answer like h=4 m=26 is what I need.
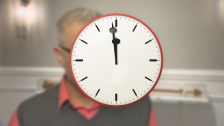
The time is h=11 m=59
